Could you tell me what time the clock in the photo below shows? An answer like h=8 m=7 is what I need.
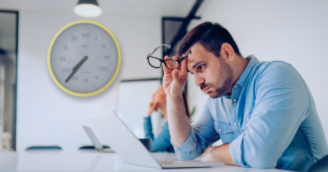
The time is h=7 m=37
